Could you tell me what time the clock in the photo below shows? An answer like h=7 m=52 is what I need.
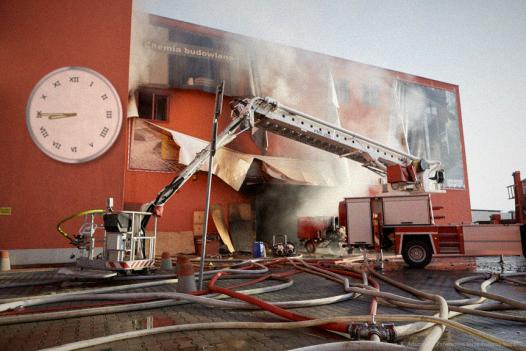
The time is h=8 m=45
